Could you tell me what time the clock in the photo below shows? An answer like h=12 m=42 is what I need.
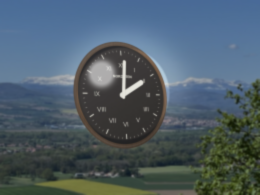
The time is h=2 m=1
